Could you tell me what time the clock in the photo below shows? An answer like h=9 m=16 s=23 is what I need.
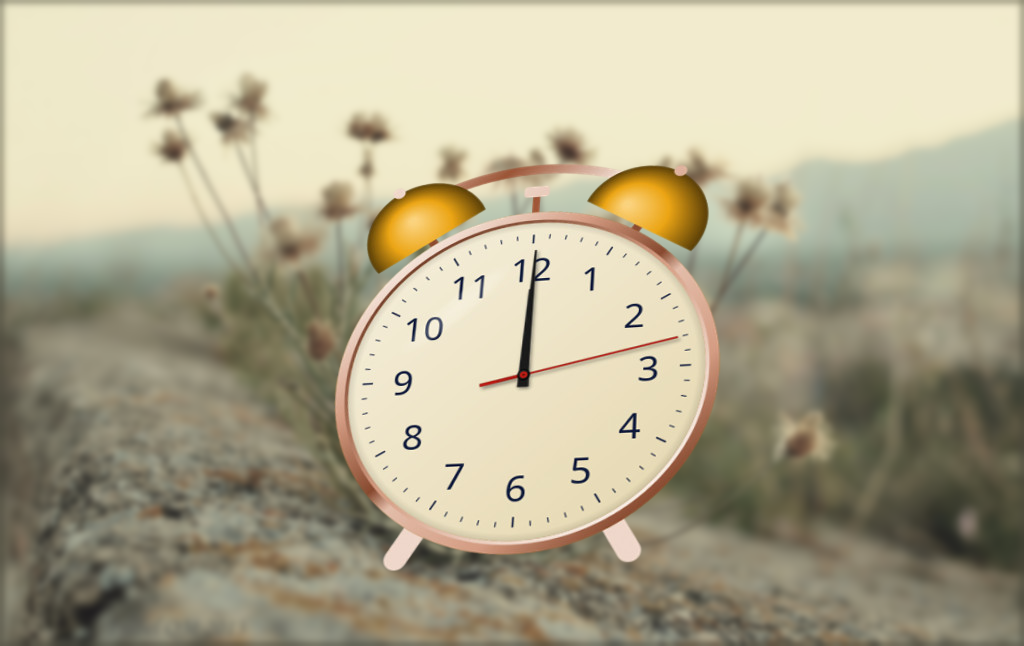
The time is h=12 m=0 s=13
